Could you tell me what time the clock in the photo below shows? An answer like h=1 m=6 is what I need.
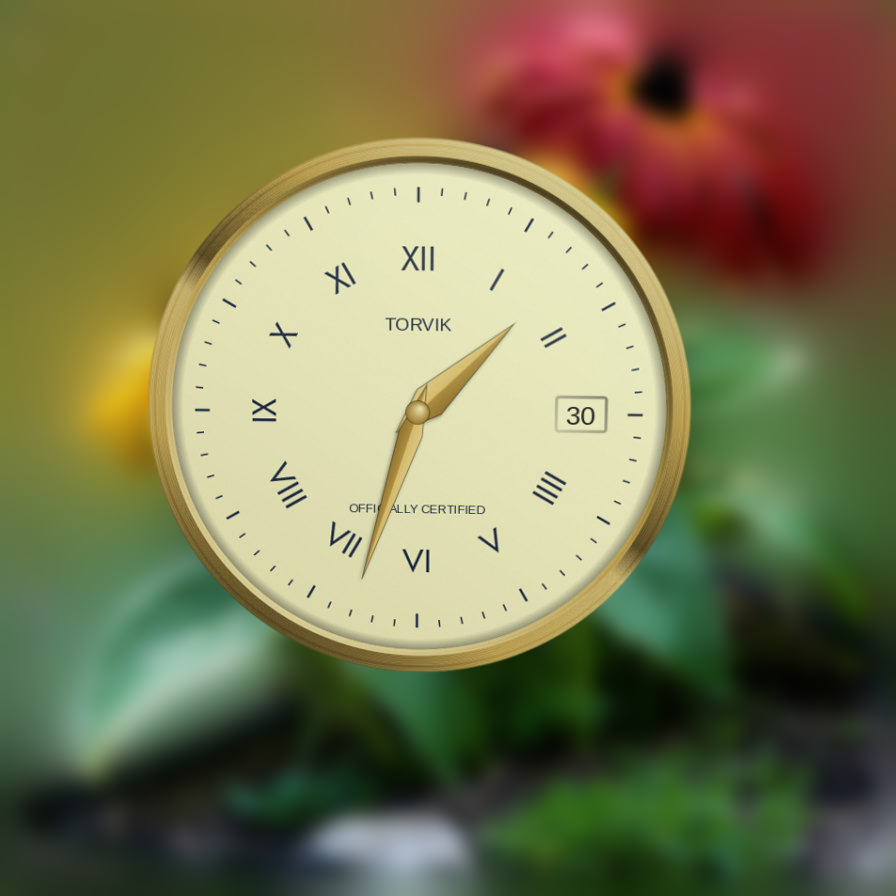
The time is h=1 m=33
